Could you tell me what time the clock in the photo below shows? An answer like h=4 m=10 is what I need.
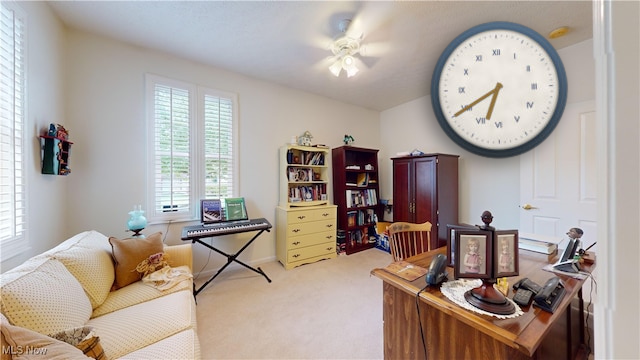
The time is h=6 m=40
